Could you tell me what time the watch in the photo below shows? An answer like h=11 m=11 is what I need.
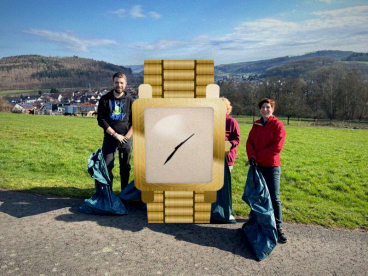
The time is h=1 m=36
